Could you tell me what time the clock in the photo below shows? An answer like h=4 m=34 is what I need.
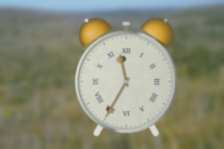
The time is h=11 m=35
